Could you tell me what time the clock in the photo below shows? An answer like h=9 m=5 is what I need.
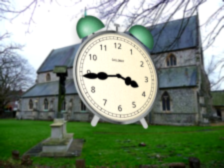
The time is h=3 m=44
